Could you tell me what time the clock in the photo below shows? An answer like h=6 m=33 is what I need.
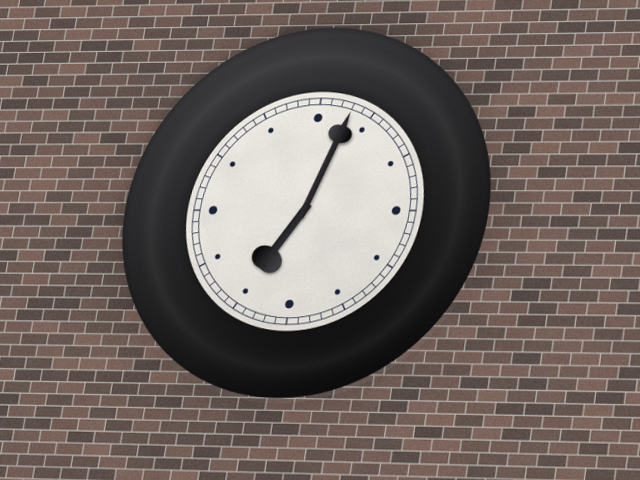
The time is h=7 m=3
